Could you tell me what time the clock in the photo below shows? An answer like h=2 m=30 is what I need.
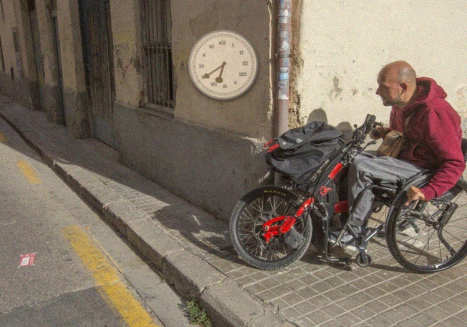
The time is h=6 m=40
